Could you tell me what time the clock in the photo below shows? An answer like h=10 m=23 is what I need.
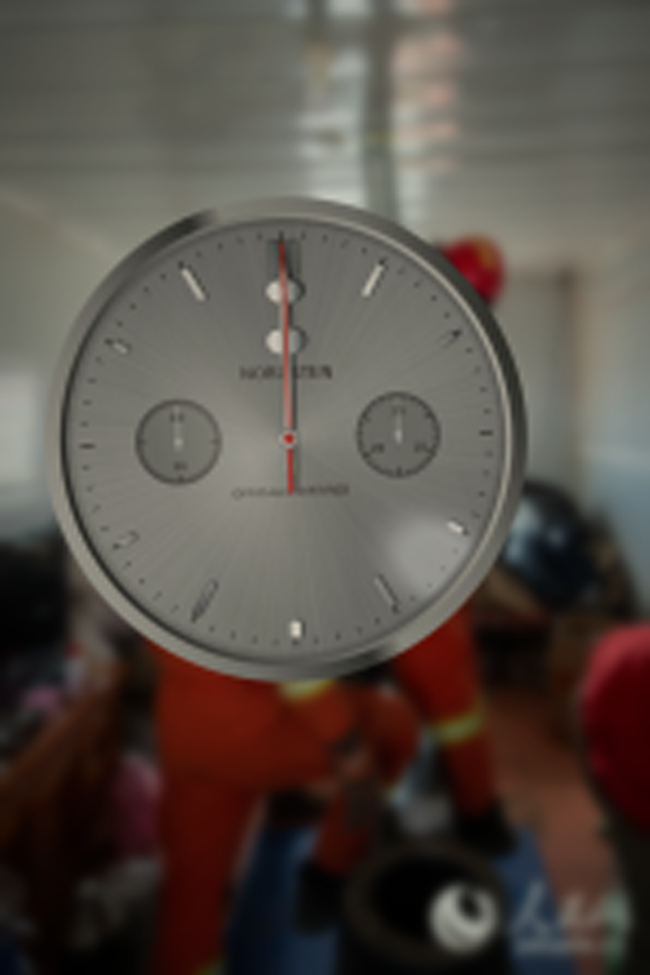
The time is h=12 m=0
